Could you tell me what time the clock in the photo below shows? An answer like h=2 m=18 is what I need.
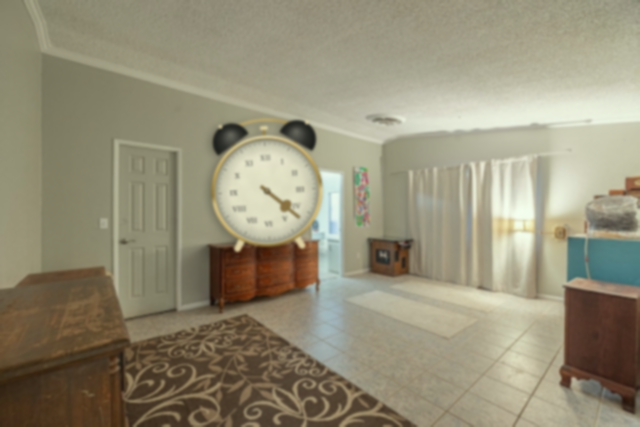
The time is h=4 m=22
